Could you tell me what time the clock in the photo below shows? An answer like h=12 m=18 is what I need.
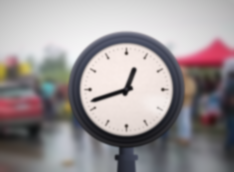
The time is h=12 m=42
